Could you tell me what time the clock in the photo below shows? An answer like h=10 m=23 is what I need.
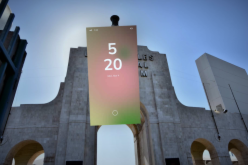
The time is h=5 m=20
